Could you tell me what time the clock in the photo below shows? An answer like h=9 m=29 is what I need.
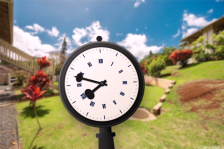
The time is h=7 m=48
